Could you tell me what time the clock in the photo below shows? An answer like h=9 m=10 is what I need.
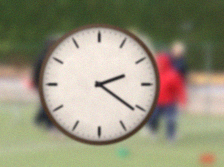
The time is h=2 m=21
